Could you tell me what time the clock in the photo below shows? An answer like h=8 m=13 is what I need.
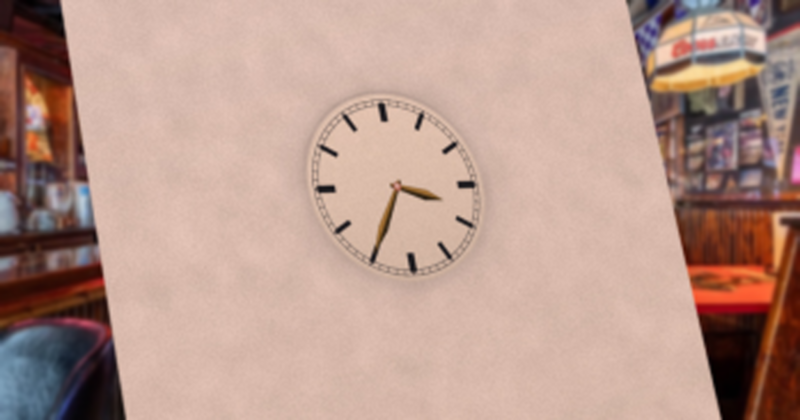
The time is h=3 m=35
